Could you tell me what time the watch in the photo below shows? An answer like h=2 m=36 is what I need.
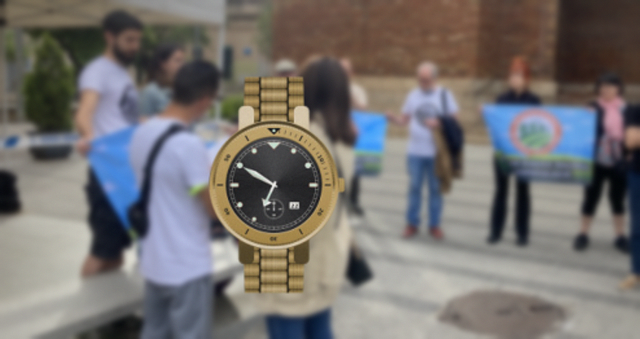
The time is h=6 m=50
